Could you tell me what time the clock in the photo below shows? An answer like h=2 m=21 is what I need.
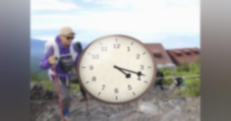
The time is h=4 m=18
